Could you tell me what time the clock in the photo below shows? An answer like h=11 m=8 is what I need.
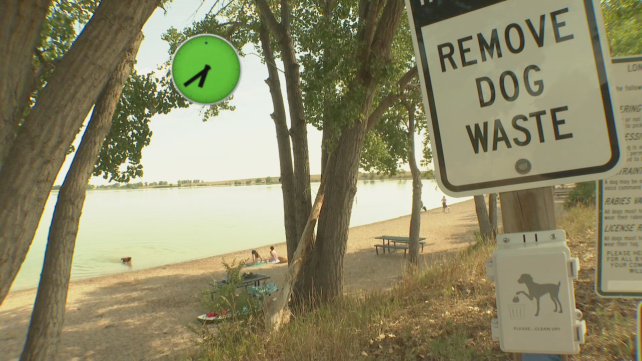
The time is h=6 m=39
